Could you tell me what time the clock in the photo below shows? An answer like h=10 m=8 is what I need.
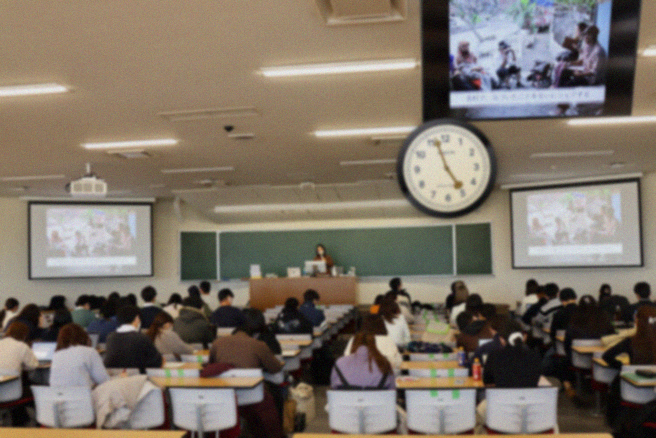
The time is h=4 m=57
